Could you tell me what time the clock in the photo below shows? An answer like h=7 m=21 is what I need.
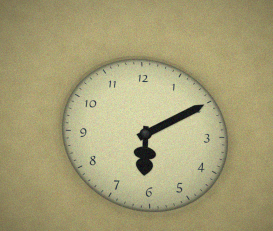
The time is h=6 m=10
